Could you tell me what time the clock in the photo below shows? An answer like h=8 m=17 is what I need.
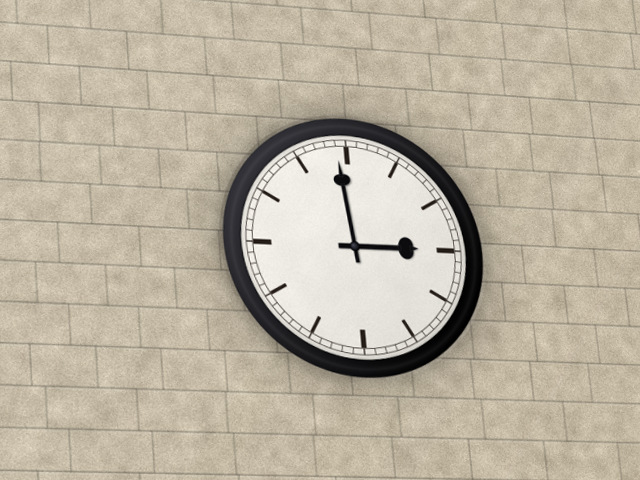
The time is h=2 m=59
